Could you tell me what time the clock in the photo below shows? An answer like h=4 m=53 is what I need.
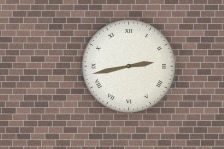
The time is h=2 m=43
